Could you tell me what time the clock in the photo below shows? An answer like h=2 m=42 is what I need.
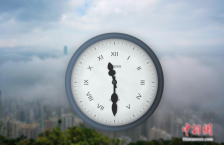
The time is h=11 m=30
